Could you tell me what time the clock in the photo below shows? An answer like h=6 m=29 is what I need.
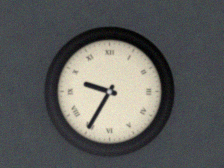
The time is h=9 m=35
